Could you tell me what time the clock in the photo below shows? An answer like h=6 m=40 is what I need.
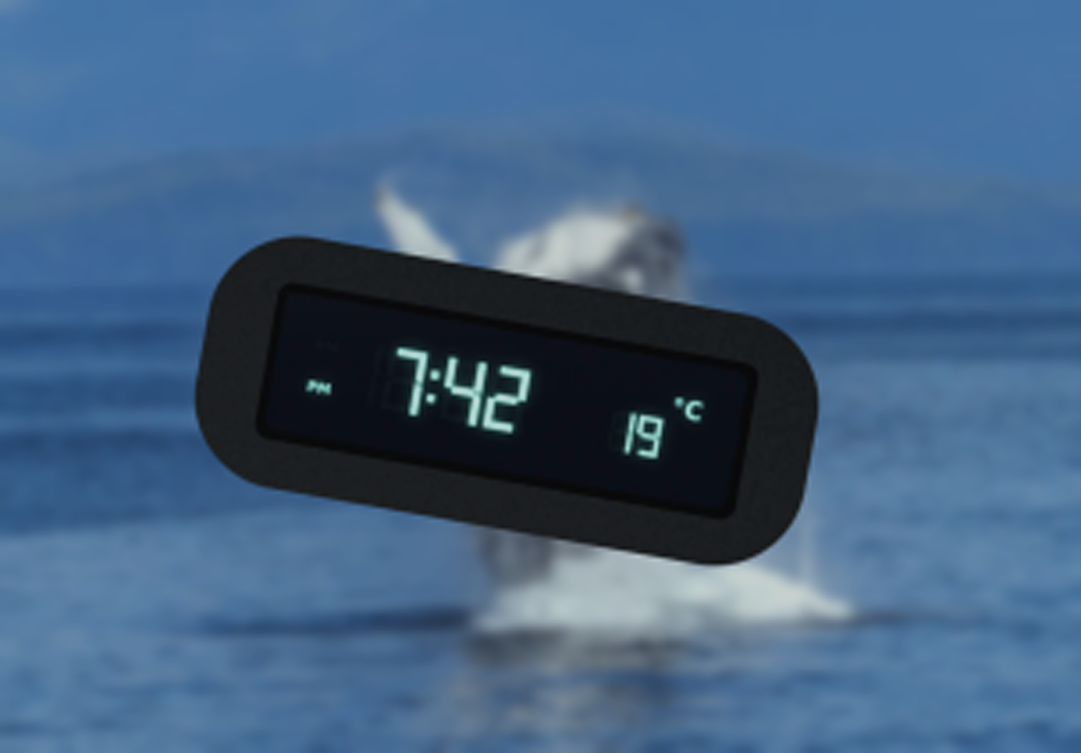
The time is h=7 m=42
